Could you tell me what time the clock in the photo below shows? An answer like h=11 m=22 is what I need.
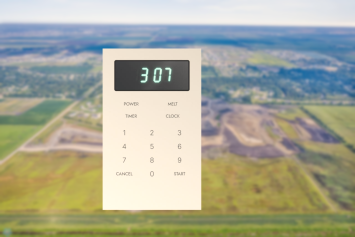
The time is h=3 m=7
